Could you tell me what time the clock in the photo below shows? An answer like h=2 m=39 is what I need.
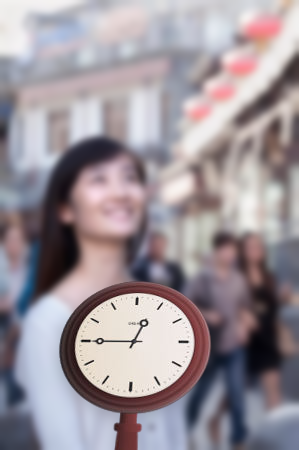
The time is h=12 m=45
